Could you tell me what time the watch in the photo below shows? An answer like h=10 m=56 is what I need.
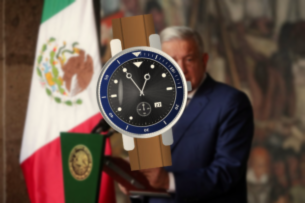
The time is h=12 m=55
